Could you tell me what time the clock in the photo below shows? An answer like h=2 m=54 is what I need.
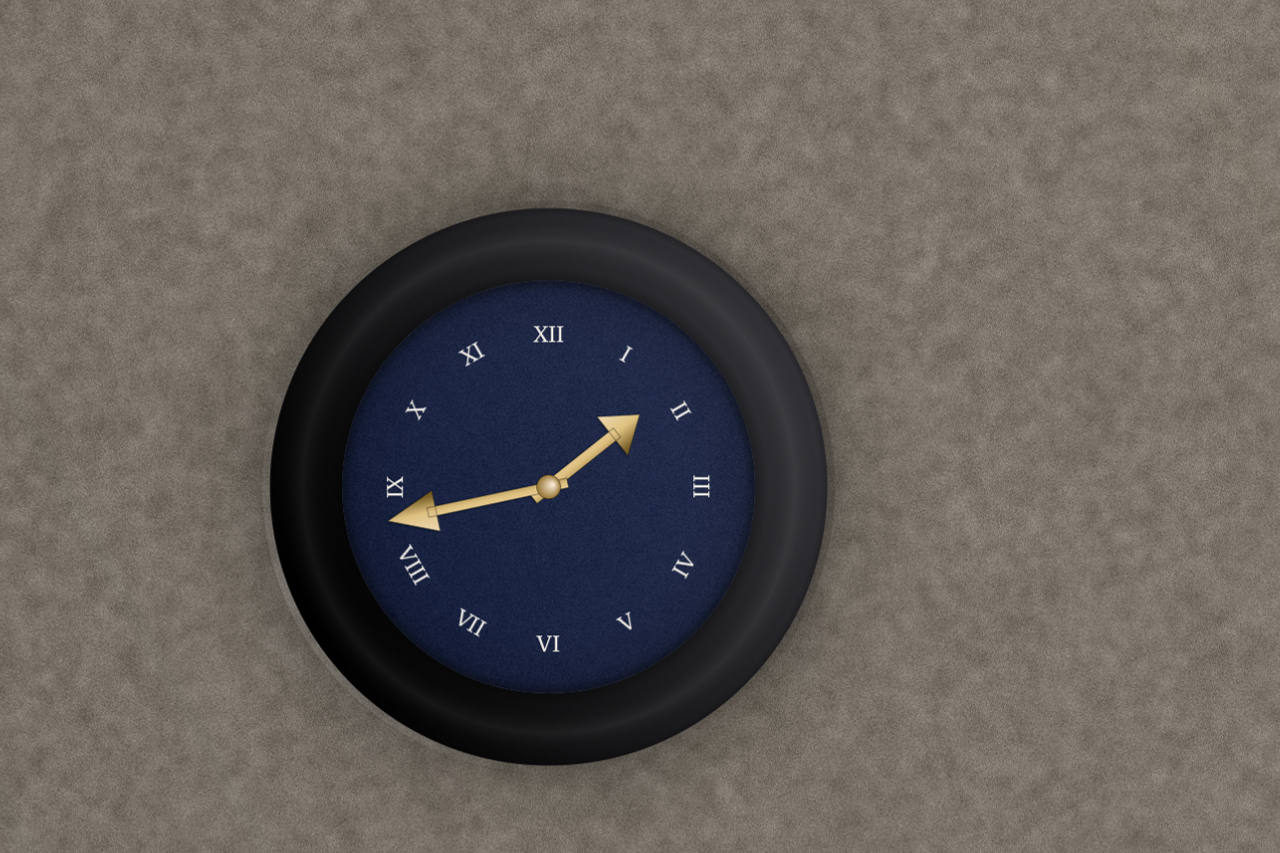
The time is h=1 m=43
